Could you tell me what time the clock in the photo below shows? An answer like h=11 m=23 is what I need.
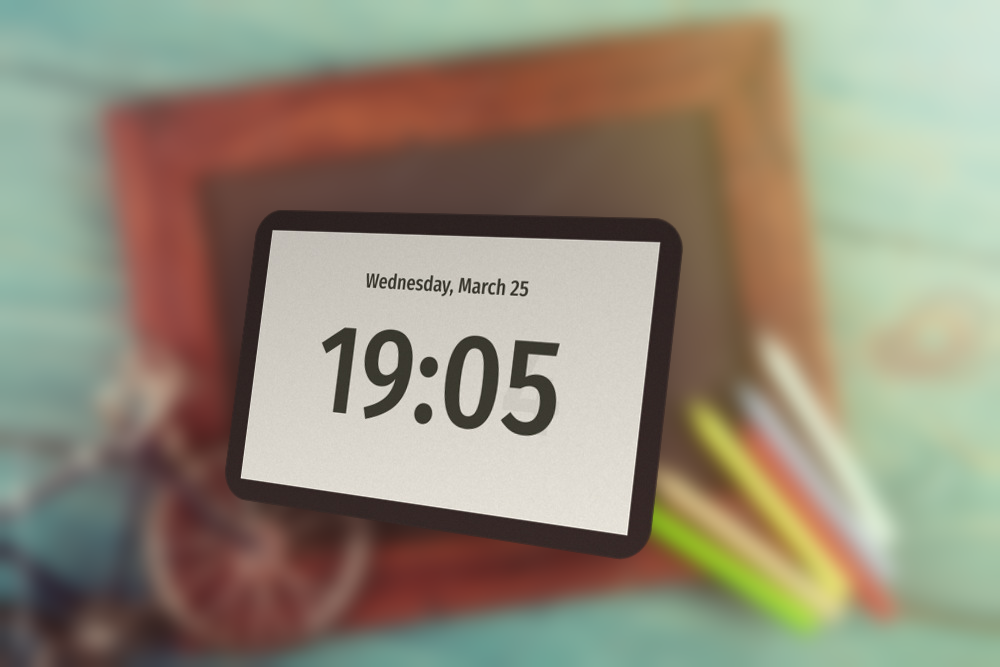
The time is h=19 m=5
